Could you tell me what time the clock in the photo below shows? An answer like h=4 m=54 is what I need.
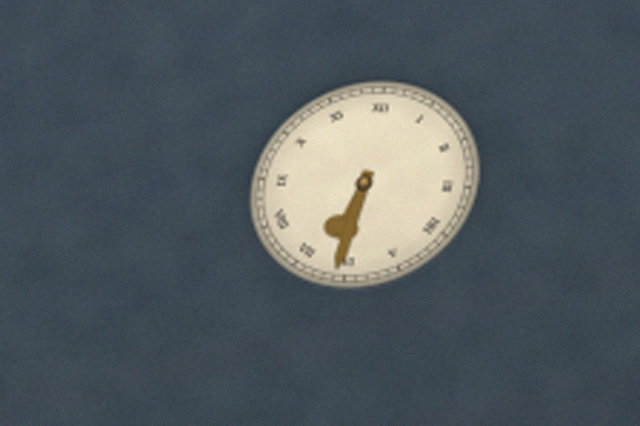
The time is h=6 m=31
